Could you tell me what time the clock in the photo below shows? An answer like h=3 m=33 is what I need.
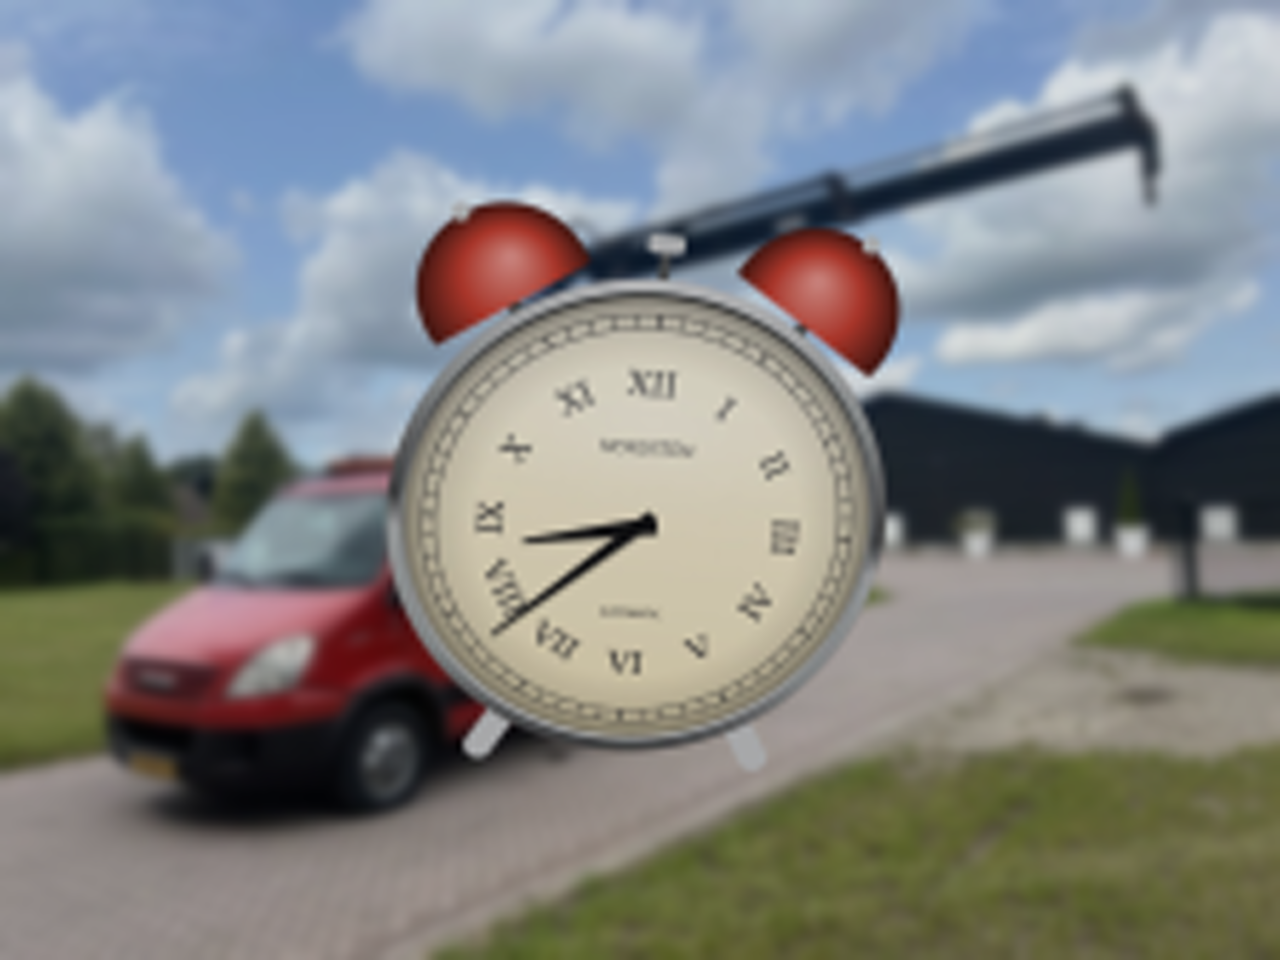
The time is h=8 m=38
